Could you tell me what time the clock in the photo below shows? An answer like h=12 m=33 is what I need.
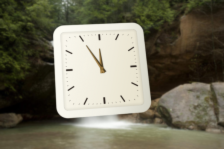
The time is h=11 m=55
